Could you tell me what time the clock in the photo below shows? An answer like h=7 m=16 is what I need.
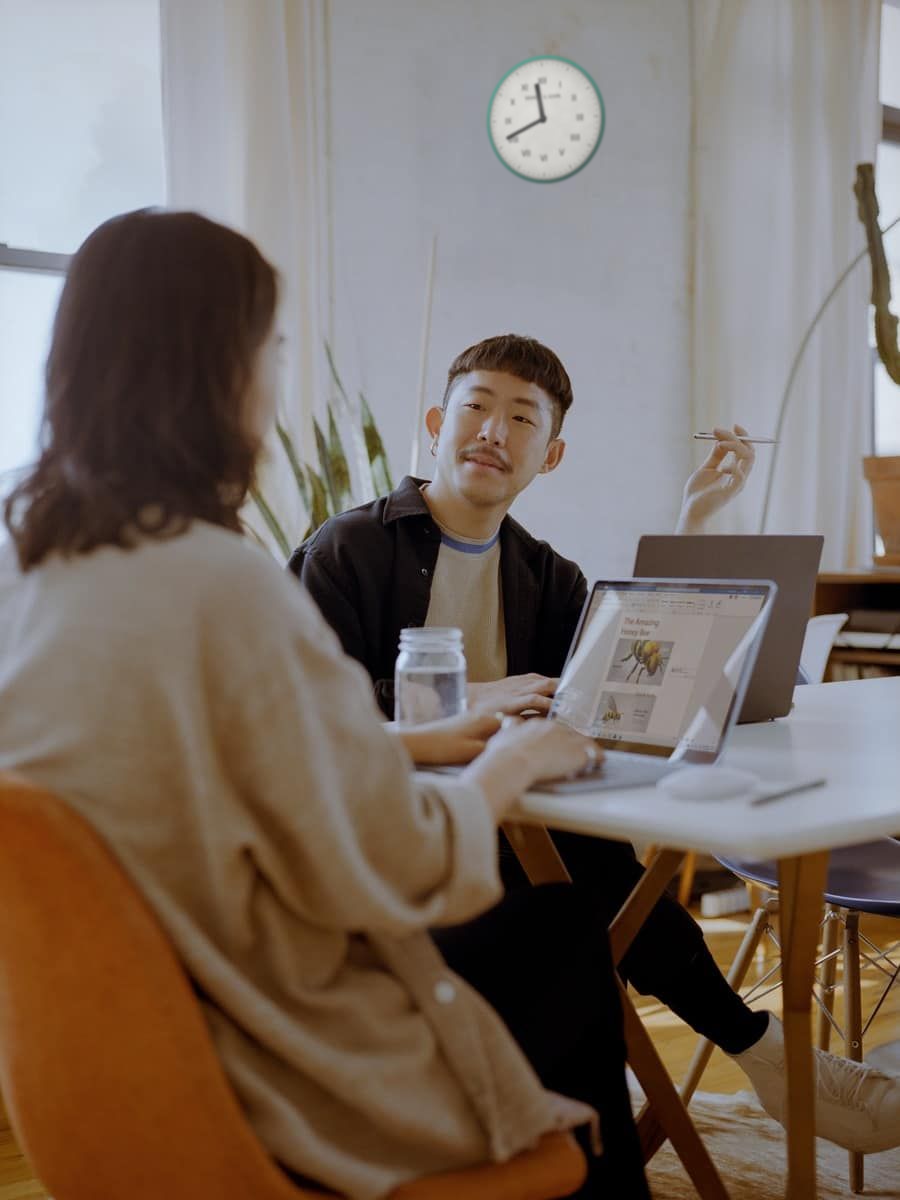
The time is h=11 m=41
